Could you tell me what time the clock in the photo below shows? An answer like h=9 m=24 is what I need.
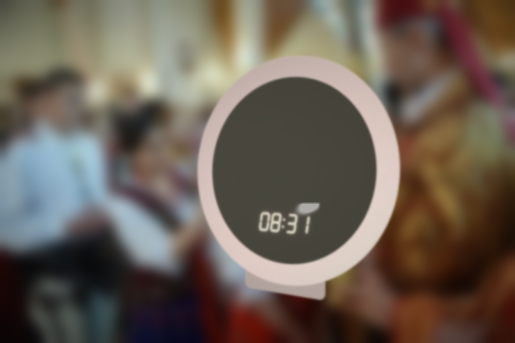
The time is h=8 m=31
